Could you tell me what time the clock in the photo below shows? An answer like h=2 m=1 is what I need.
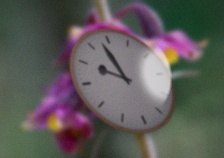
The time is h=9 m=58
